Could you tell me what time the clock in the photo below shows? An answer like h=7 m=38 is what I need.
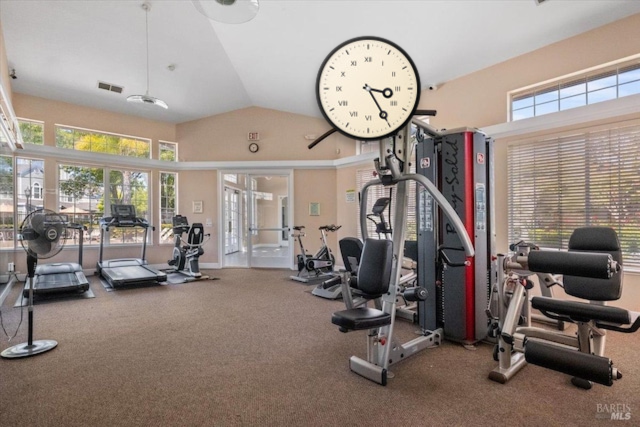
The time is h=3 m=25
